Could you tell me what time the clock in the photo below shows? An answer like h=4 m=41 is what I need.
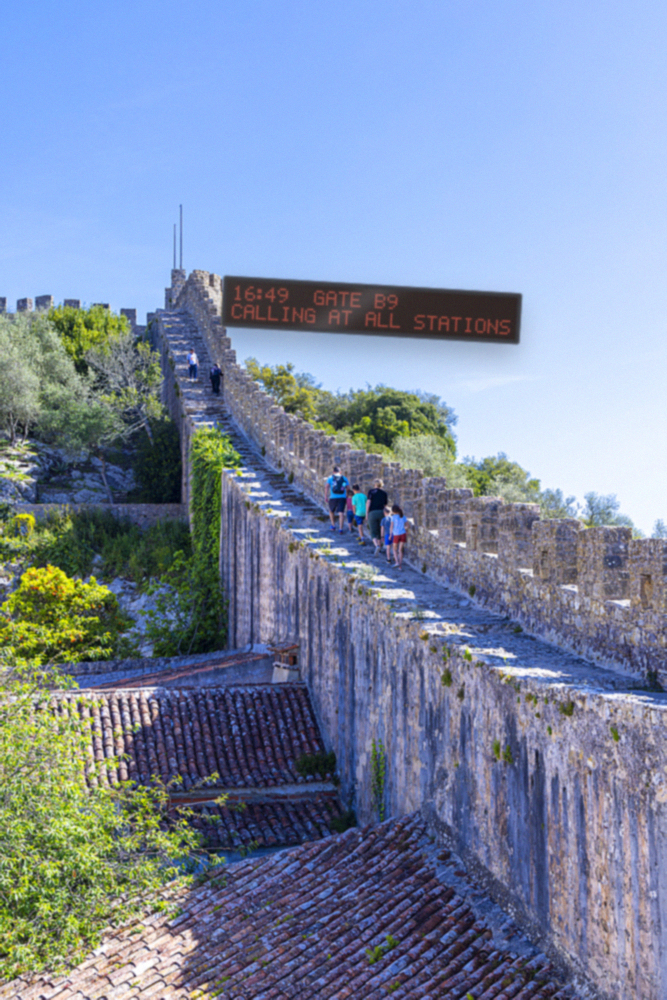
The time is h=16 m=49
